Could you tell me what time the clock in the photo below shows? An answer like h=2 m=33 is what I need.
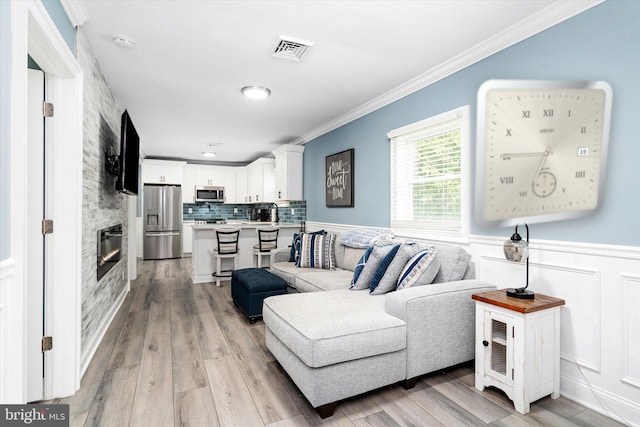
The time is h=6 m=45
